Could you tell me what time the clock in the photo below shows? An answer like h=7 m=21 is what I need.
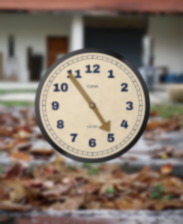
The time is h=4 m=54
